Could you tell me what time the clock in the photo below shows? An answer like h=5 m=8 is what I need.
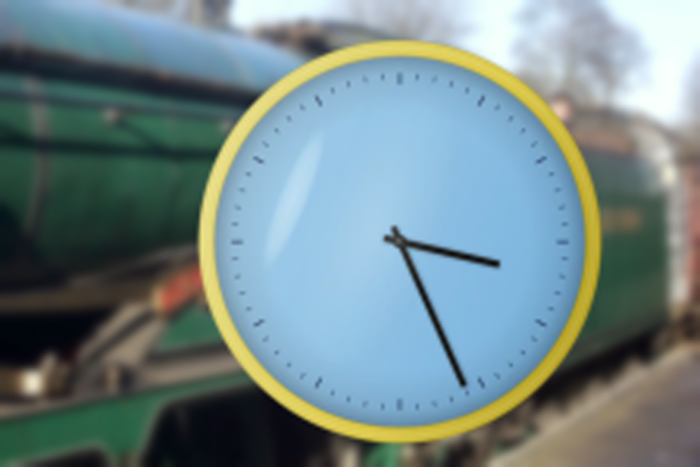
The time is h=3 m=26
